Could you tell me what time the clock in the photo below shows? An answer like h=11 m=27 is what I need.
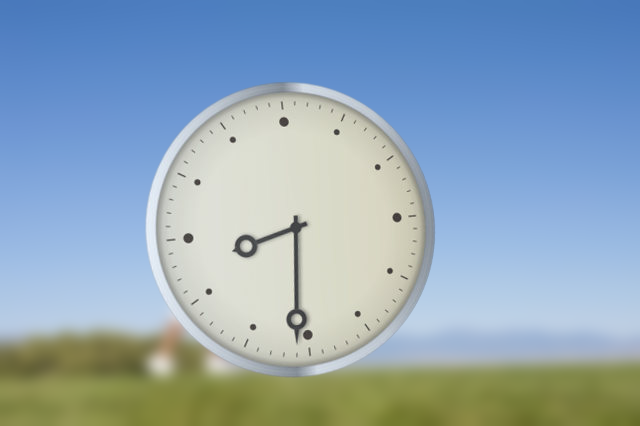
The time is h=8 m=31
